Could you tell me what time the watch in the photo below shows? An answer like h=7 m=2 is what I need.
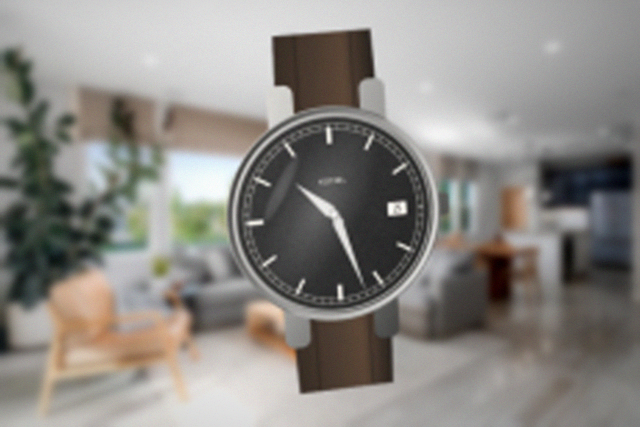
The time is h=10 m=27
